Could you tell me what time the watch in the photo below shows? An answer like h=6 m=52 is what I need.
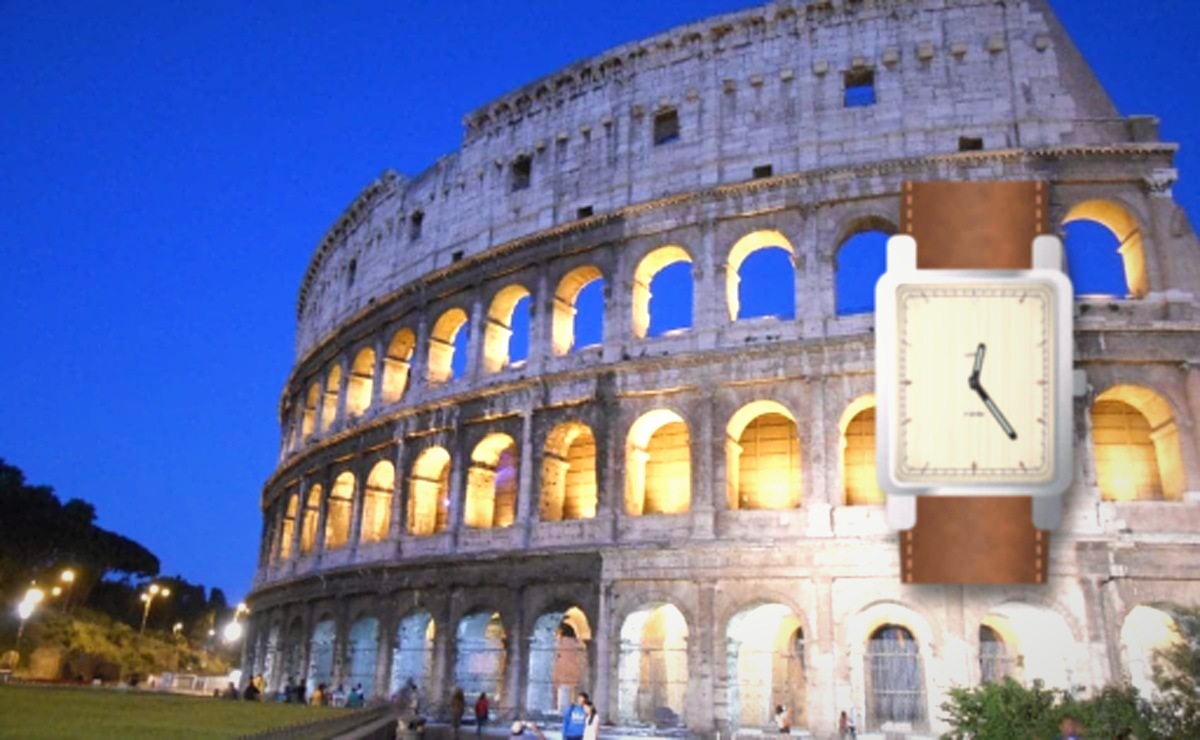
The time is h=12 m=24
